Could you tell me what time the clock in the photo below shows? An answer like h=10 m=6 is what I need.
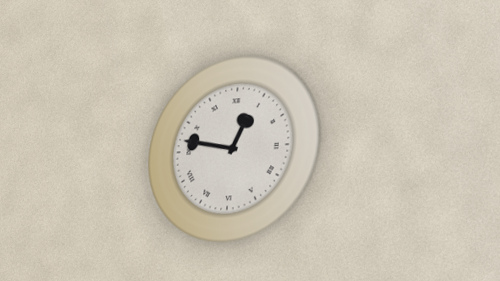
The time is h=12 m=47
